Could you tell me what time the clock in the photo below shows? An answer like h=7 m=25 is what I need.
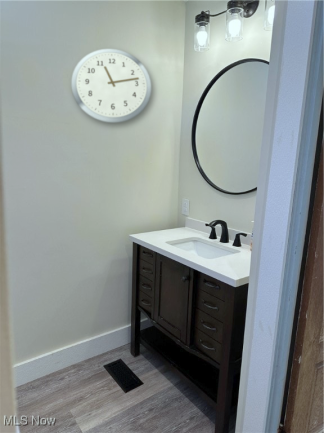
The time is h=11 m=13
